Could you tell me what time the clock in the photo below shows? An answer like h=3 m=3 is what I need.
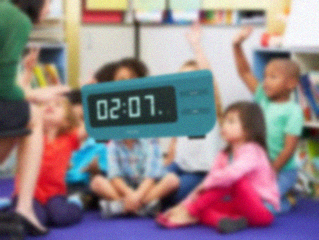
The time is h=2 m=7
